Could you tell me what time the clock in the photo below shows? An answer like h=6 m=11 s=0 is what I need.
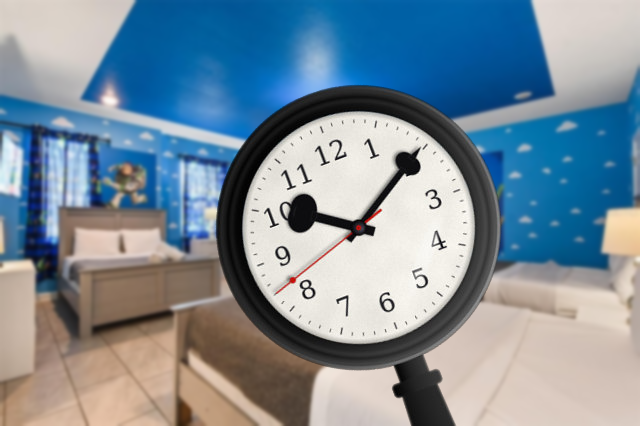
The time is h=10 m=9 s=42
